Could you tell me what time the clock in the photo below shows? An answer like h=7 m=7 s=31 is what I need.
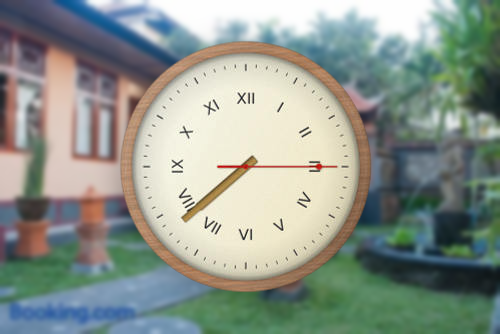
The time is h=7 m=38 s=15
